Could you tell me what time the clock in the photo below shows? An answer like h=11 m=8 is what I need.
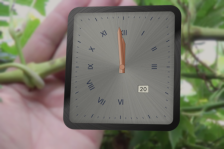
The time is h=11 m=59
